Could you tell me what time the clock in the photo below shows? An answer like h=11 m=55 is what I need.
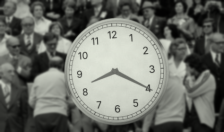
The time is h=8 m=20
